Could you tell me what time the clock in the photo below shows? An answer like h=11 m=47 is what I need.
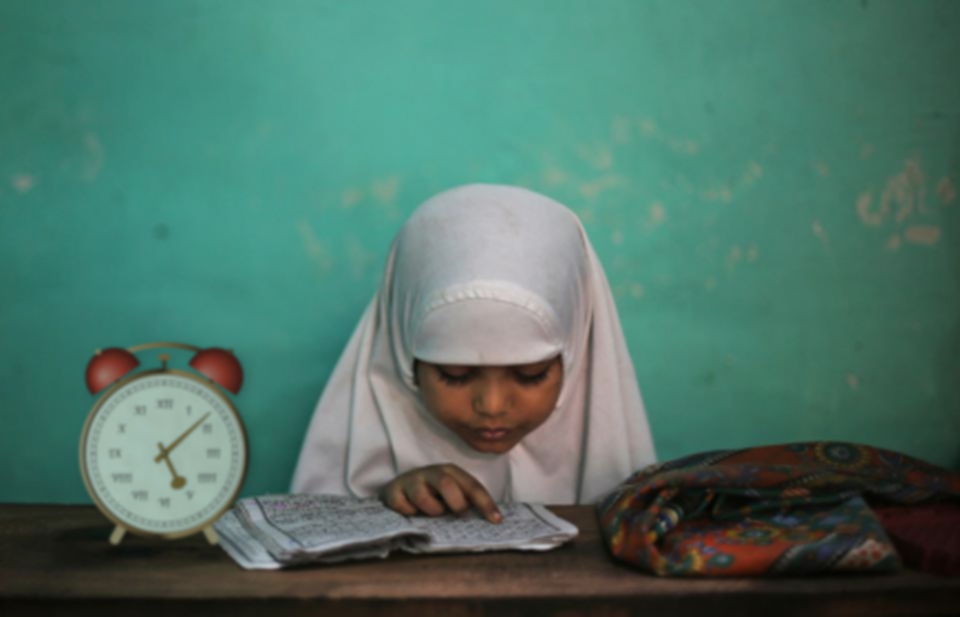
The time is h=5 m=8
